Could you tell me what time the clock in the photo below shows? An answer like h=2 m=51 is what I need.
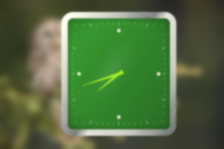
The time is h=7 m=42
